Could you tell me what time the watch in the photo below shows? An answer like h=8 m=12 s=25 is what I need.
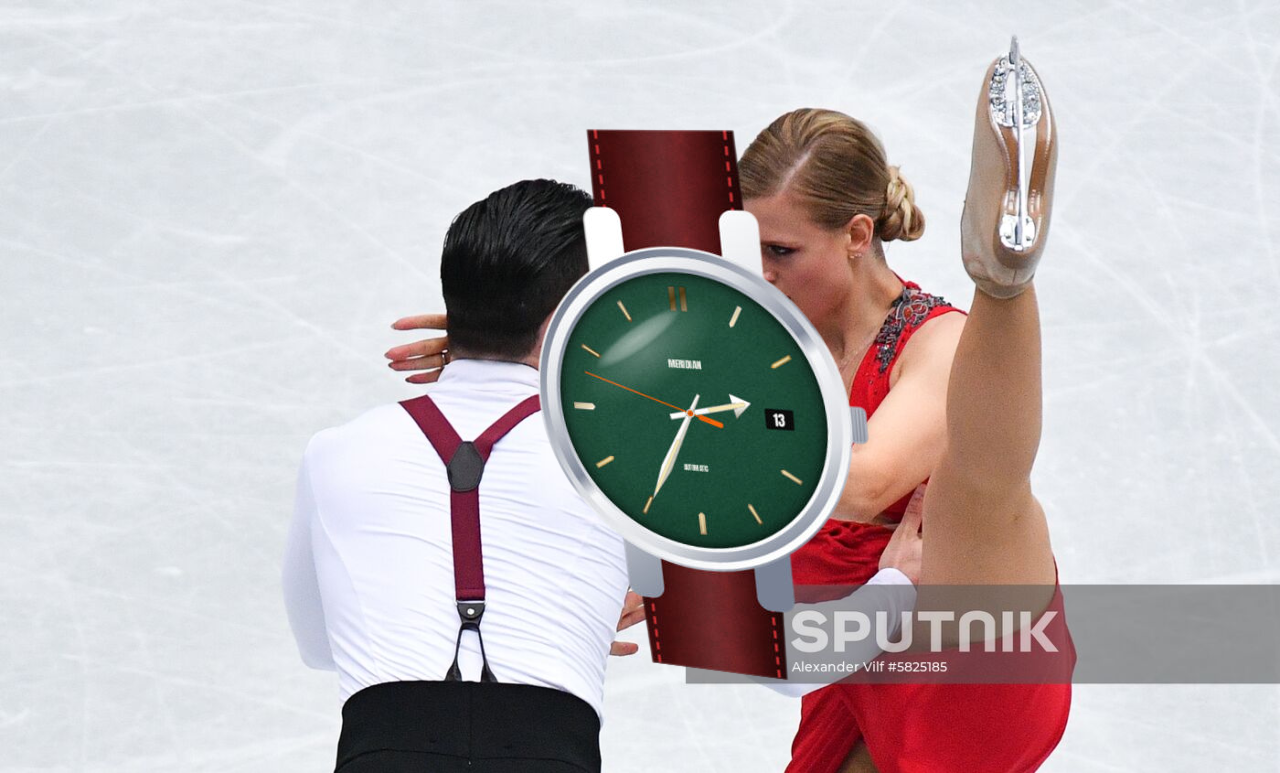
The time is h=2 m=34 s=48
